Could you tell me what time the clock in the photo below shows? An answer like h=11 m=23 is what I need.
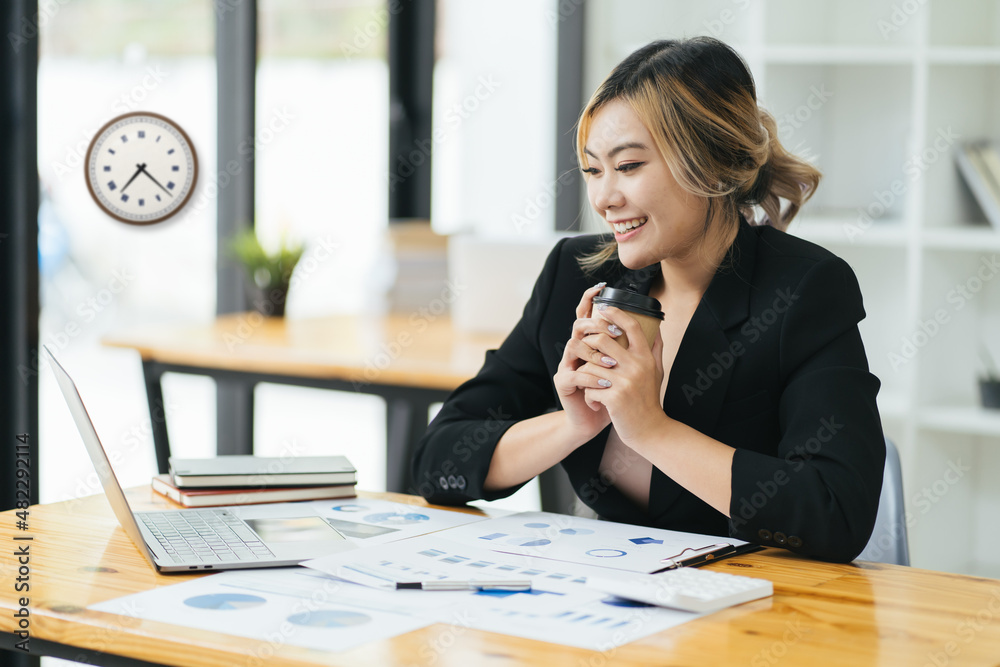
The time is h=7 m=22
